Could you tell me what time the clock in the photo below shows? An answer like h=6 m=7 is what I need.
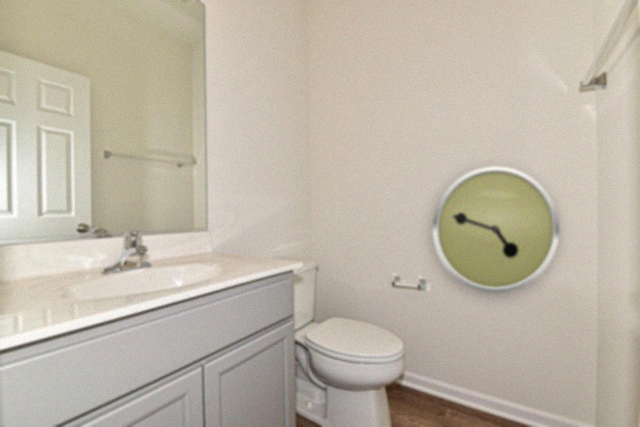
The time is h=4 m=48
